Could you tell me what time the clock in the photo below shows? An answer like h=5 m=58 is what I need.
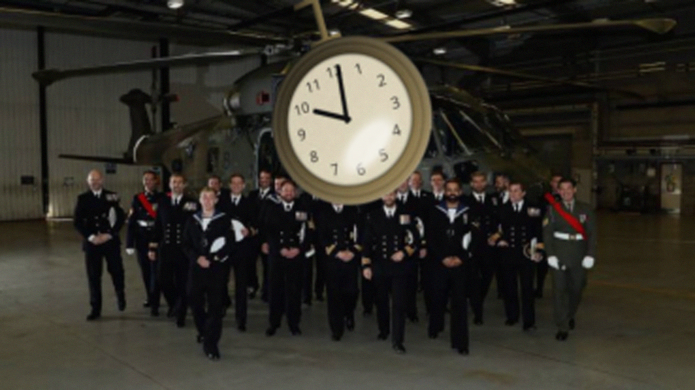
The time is h=10 m=1
